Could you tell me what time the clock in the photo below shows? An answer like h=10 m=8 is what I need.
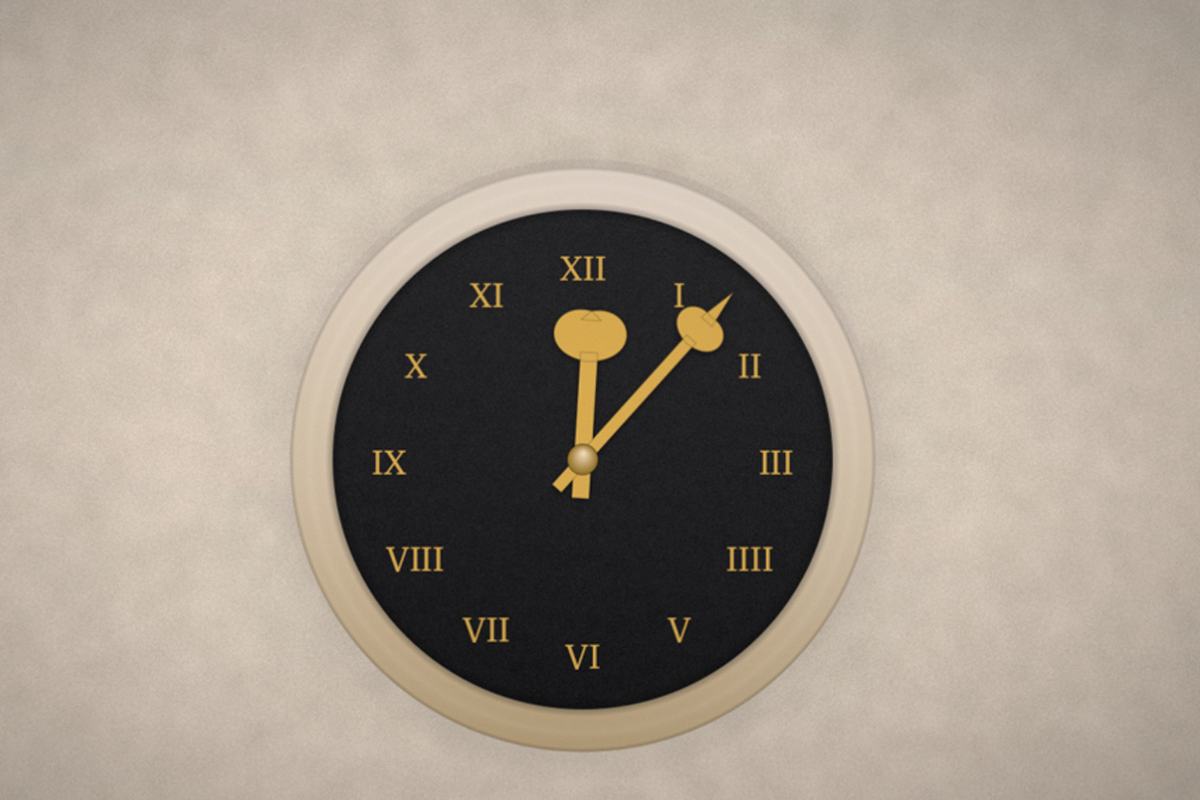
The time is h=12 m=7
